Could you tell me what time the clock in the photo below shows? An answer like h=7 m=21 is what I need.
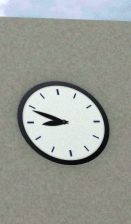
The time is h=8 m=49
